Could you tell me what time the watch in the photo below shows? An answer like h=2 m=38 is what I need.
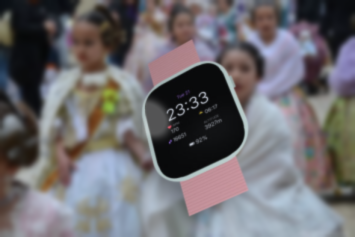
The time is h=23 m=33
